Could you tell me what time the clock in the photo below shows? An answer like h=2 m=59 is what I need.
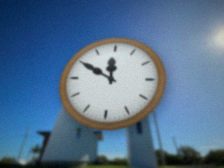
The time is h=11 m=50
